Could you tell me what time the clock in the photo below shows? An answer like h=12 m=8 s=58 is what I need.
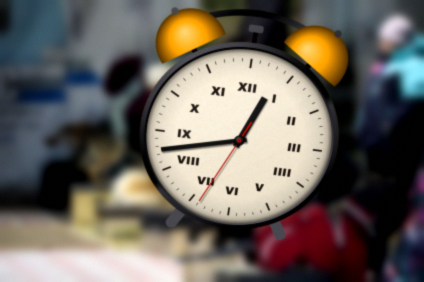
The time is h=12 m=42 s=34
